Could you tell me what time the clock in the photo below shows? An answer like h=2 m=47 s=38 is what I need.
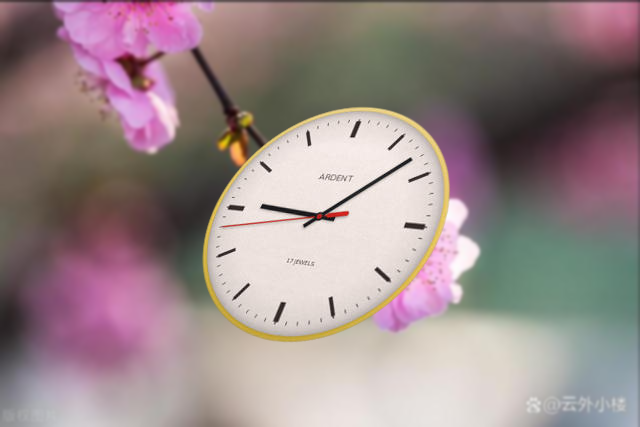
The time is h=9 m=7 s=43
